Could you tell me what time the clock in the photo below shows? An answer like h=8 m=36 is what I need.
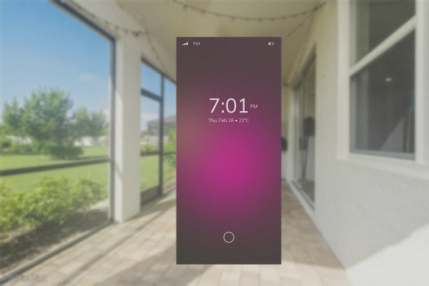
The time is h=7 m=1
